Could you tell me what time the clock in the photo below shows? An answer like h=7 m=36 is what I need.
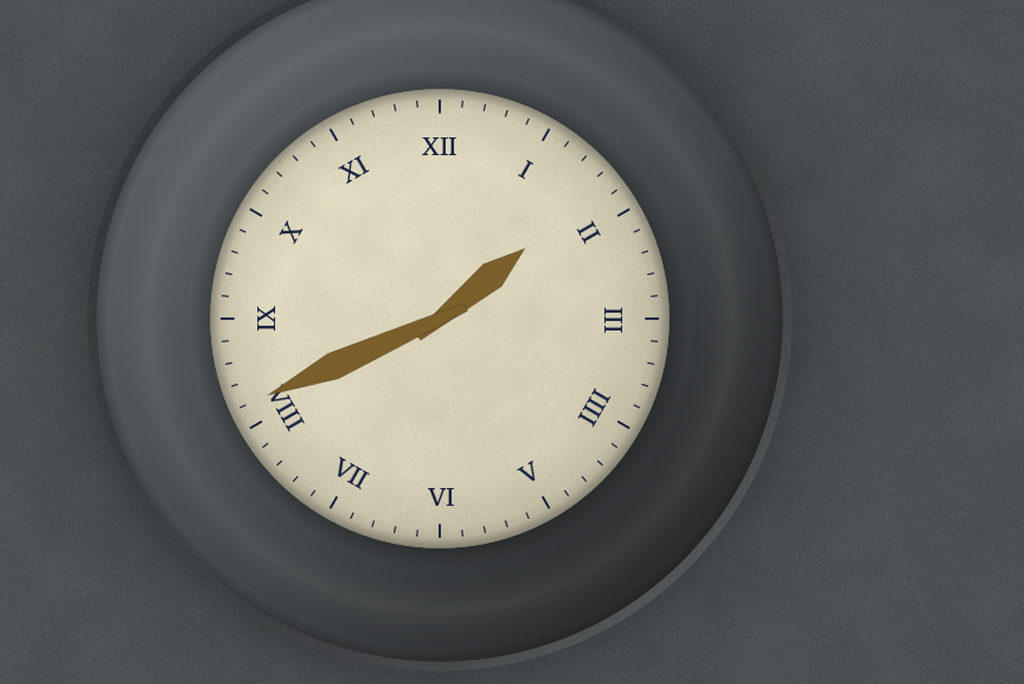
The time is h=1 m=41
